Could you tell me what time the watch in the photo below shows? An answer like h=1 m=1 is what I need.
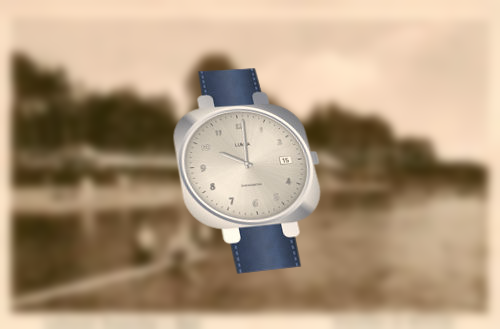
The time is h=10 m=1
